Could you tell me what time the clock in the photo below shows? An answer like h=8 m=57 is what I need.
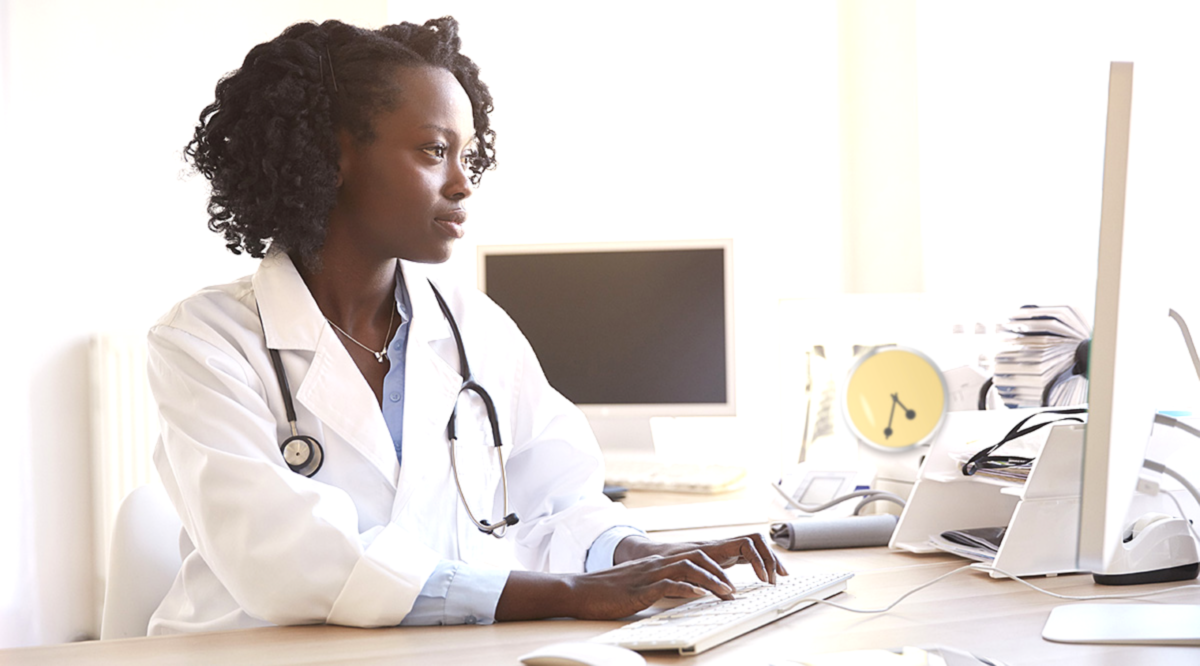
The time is h=4 m=32
